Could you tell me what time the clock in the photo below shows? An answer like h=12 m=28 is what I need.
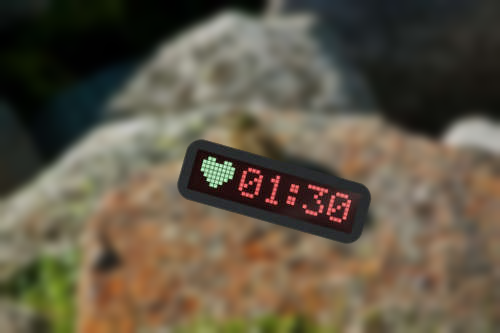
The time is h=1 m=30
